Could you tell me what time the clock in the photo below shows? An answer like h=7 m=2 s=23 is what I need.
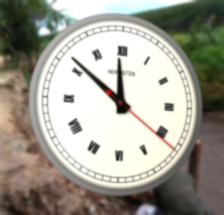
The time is h=11 m=51 s=21
